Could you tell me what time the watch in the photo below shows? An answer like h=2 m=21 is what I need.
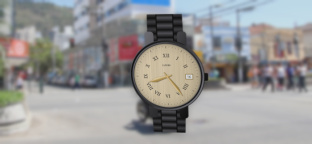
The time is h=8 m=24
